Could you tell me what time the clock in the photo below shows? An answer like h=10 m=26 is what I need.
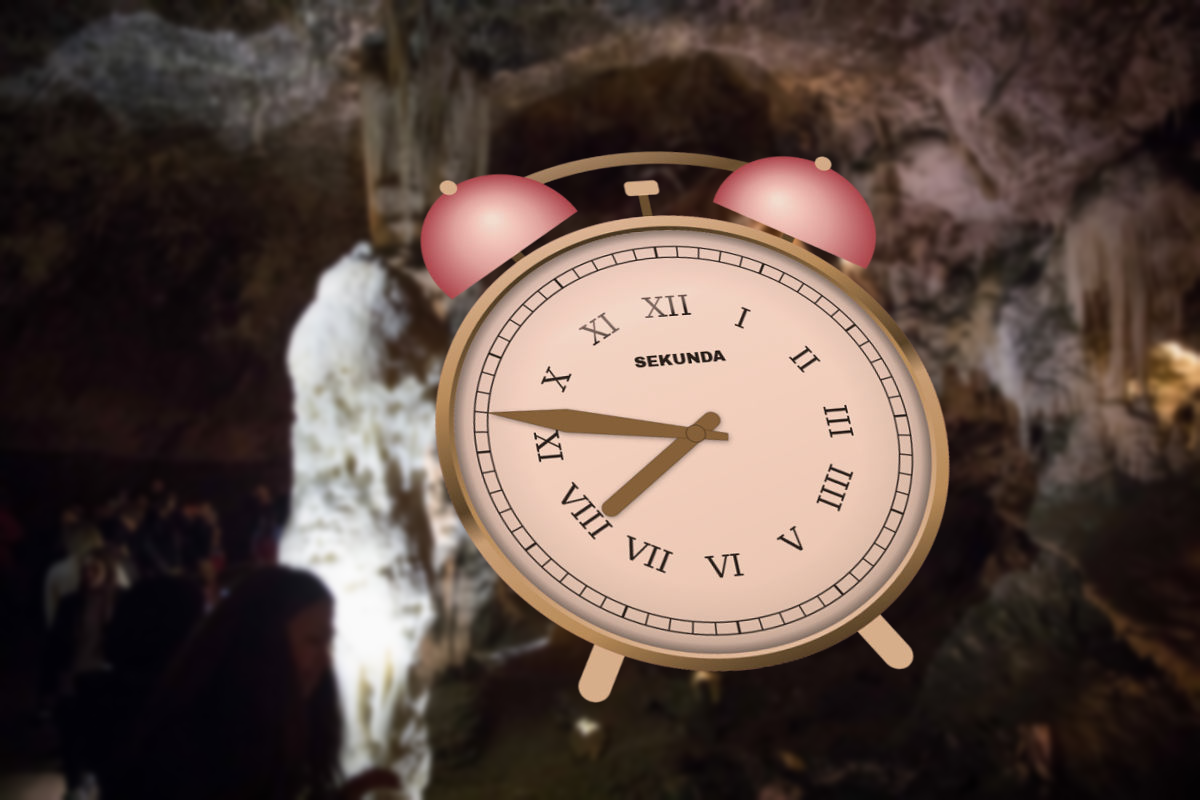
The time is h=7 m=47
